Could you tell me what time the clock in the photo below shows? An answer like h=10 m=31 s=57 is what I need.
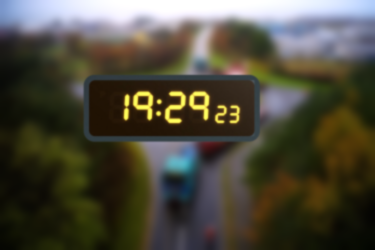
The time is h=19 m=29 s=23
